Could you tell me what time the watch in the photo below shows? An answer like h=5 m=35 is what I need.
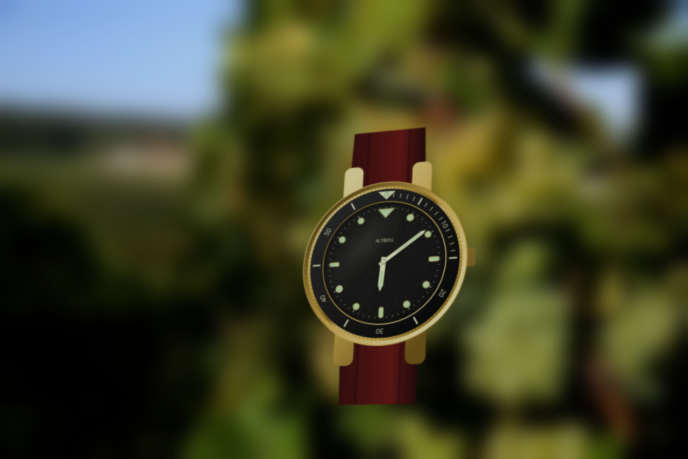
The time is h=6 m=9
